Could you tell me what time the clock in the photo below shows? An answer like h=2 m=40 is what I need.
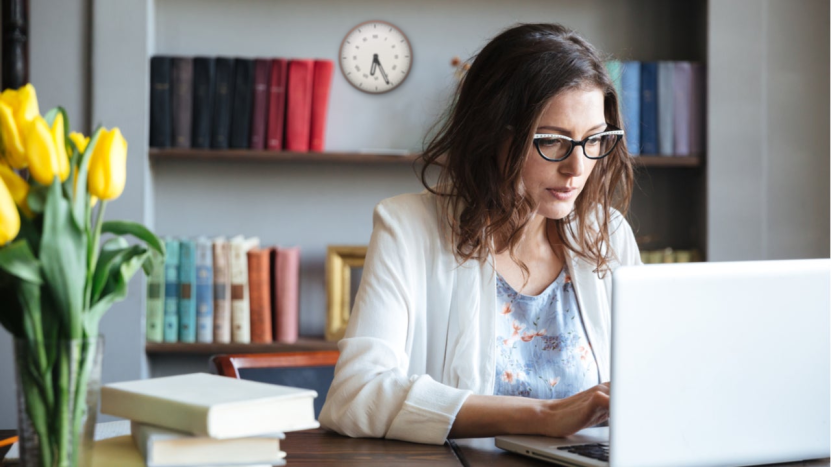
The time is h=6 m=26
